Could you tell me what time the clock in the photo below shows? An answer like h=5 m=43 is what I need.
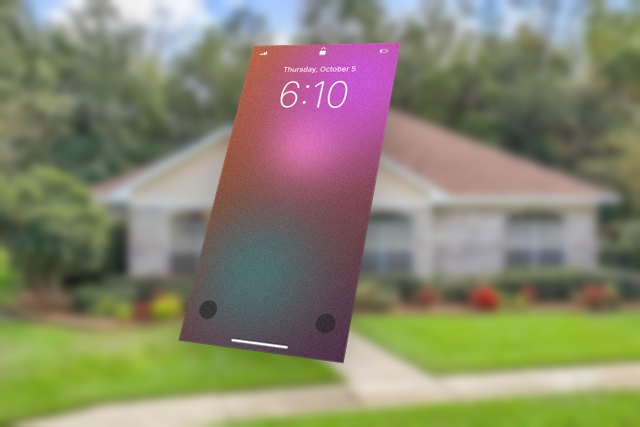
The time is h=6 m=10
